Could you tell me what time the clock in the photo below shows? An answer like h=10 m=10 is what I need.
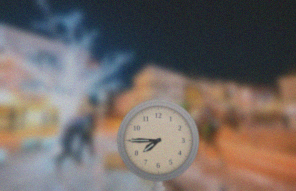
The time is h=7 m=45
